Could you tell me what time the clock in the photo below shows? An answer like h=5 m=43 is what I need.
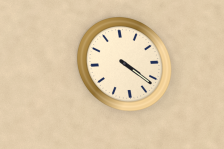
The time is h=4 m=22
